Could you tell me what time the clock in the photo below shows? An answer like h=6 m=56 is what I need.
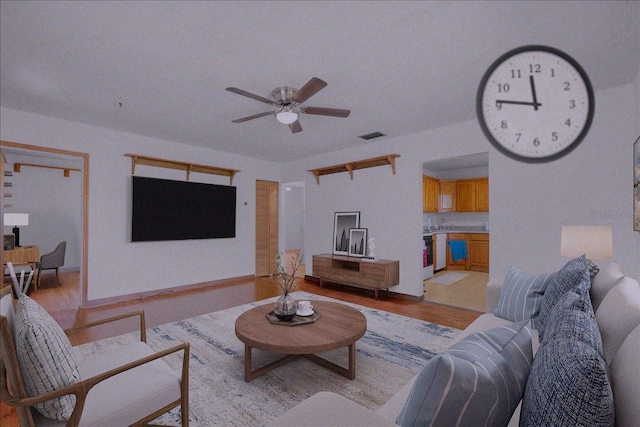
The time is h=11 m=46
